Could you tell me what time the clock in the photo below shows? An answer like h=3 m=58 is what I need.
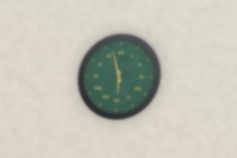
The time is h=5 m=57
